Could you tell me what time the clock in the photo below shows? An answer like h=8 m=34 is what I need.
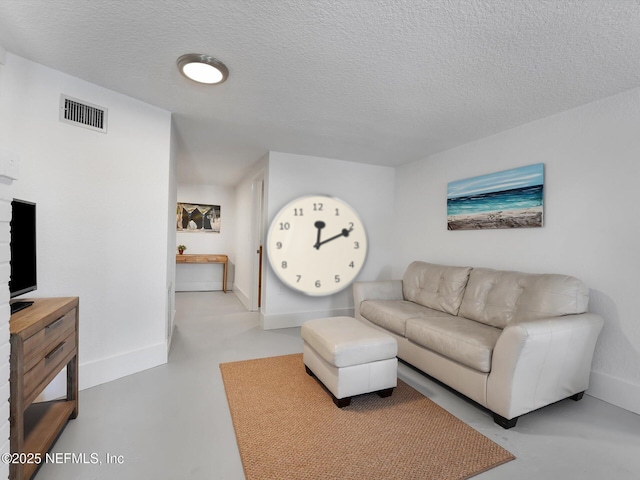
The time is h=12 m=11
